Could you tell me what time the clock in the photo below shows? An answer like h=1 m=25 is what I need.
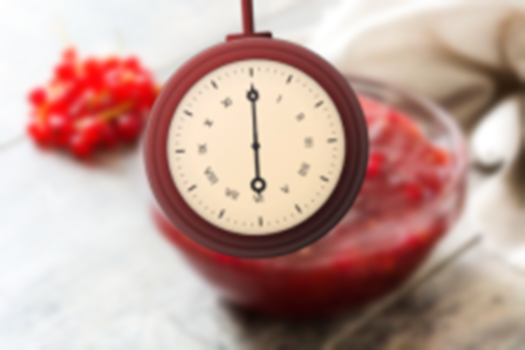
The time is h=6 m=0
